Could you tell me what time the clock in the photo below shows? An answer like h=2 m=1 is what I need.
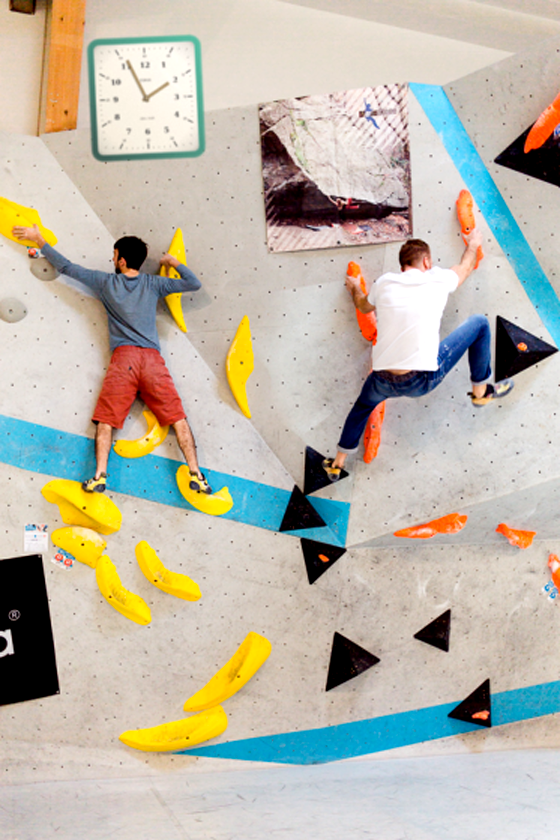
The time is h=1 m=56
